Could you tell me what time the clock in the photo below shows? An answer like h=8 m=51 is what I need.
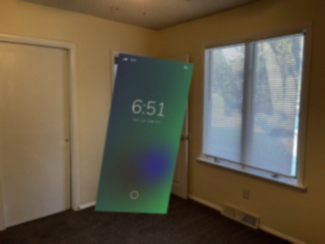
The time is h=6 m=51
